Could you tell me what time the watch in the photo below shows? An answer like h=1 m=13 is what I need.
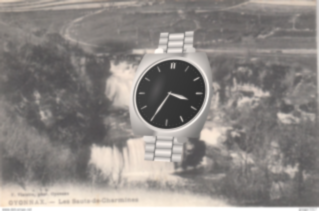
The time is h=3 m=35
